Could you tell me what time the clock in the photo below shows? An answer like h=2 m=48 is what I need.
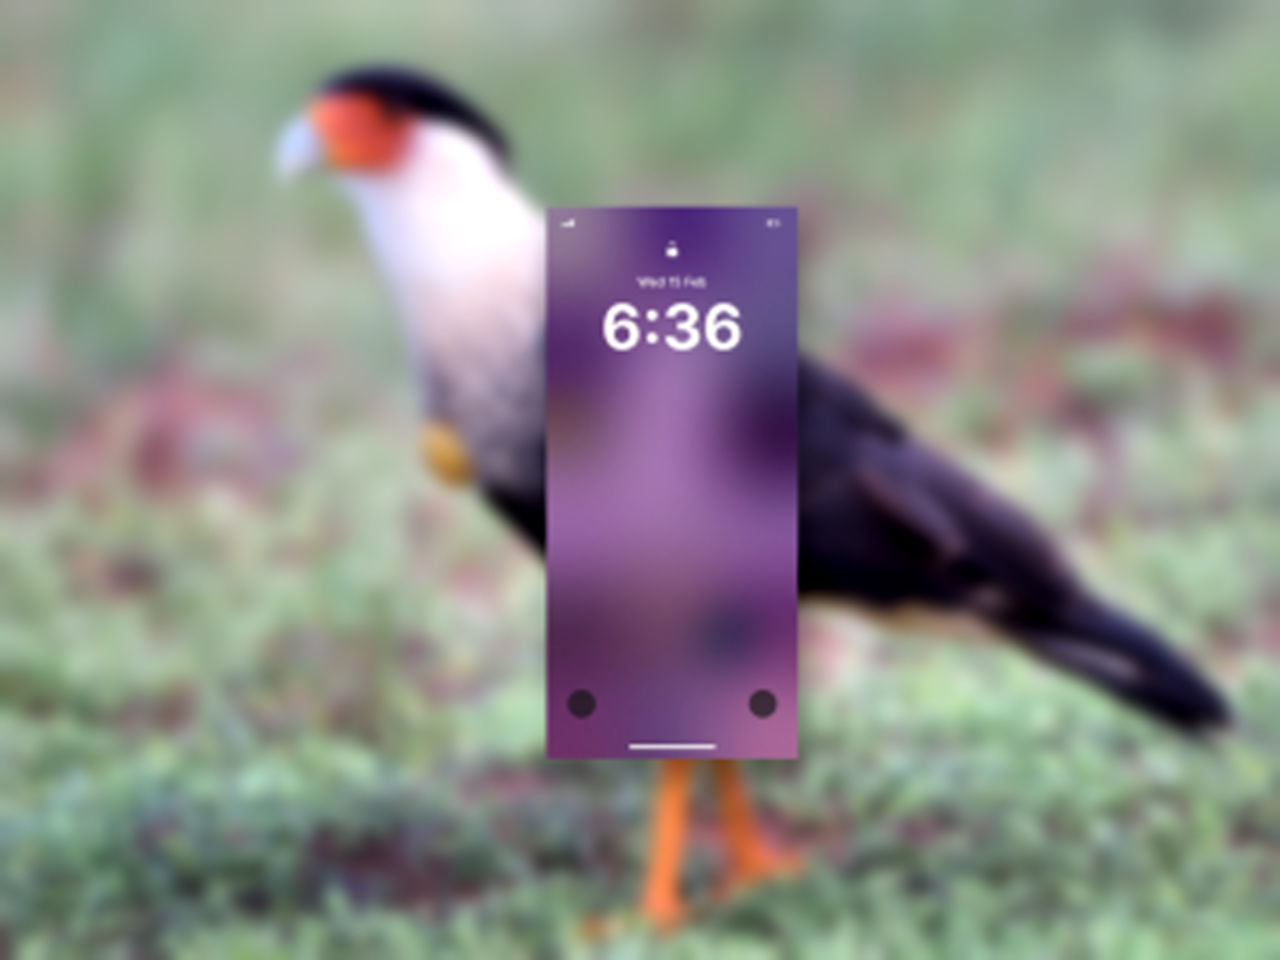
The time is h=6 m=36
